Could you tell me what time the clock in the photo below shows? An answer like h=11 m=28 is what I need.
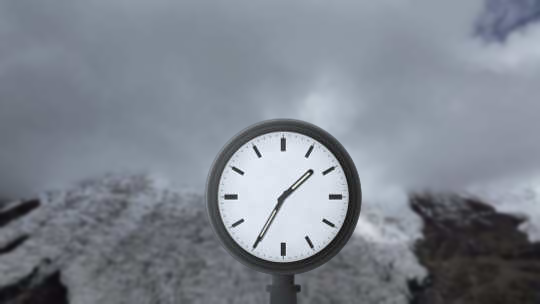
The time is h=1 m=35
